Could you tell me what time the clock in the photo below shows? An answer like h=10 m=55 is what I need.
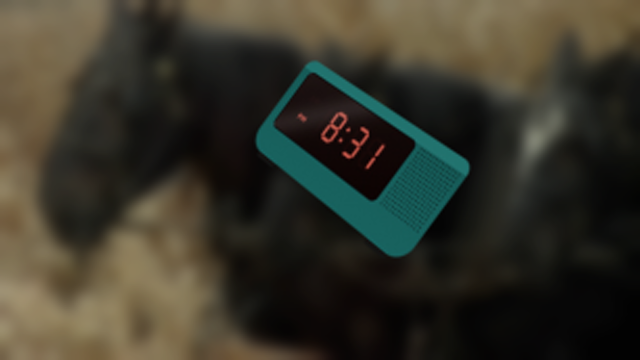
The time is h=8 m=31
